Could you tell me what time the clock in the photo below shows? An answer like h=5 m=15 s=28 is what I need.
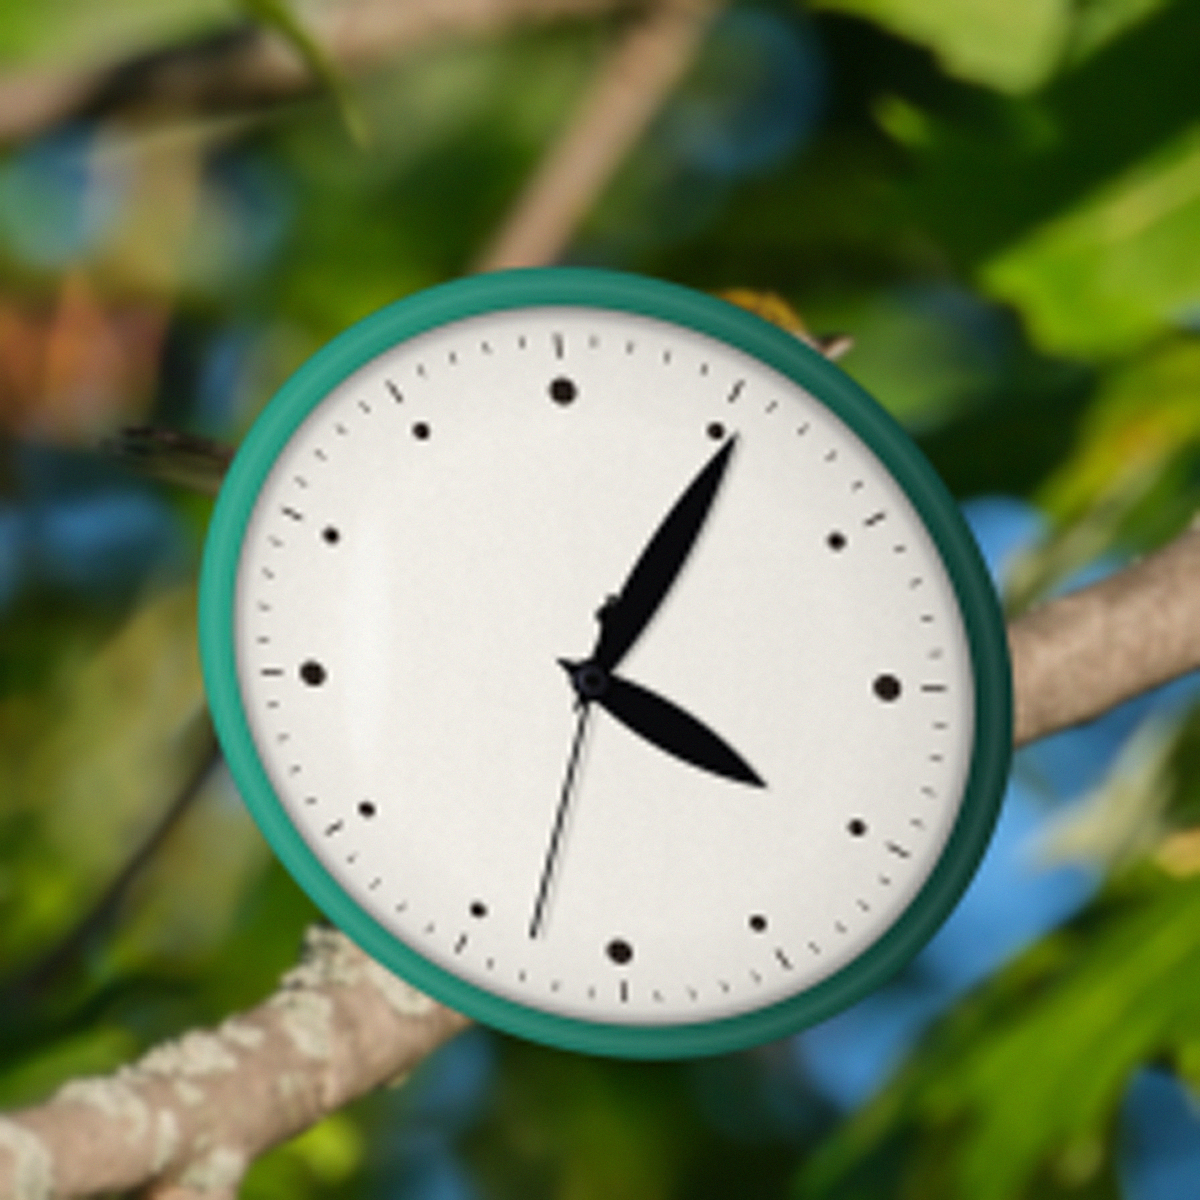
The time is h=4 m=5 s=33
